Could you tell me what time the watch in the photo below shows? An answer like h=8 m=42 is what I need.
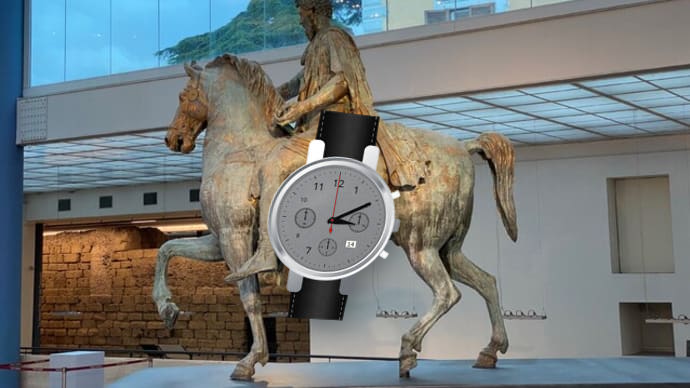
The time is h=3 m=10
